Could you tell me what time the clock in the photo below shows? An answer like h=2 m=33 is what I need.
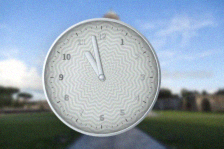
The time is h=10 m=58
